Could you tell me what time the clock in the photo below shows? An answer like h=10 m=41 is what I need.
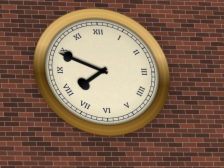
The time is h=7 m=49
